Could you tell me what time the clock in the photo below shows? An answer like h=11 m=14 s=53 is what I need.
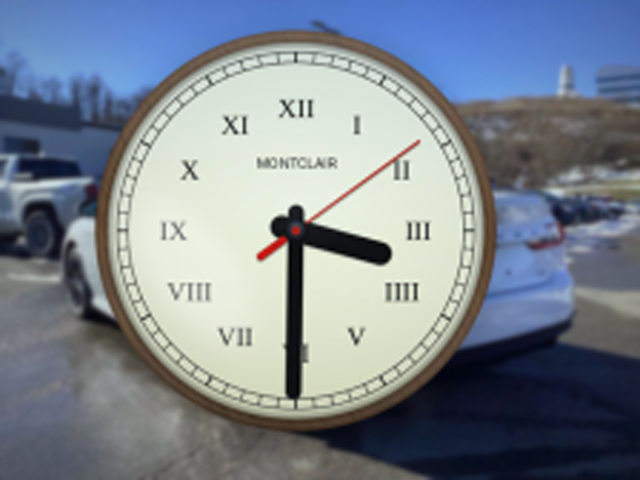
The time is h=3 m=30 s=9
